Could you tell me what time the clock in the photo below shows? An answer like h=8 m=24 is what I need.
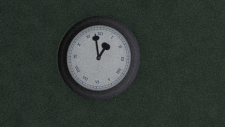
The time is h=12 m=58
